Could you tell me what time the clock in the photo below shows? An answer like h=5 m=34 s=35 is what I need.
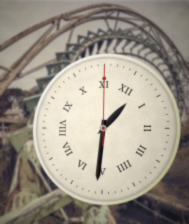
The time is h=12 m=25 s=55
